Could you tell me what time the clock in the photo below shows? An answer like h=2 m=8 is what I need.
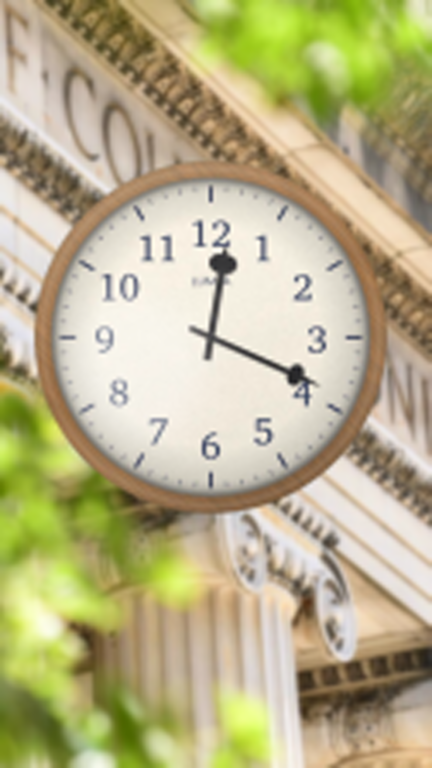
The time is h=12 m=19
